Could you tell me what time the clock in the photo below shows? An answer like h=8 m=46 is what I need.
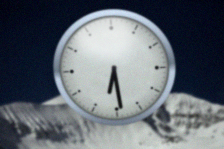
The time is h=6 m=29
